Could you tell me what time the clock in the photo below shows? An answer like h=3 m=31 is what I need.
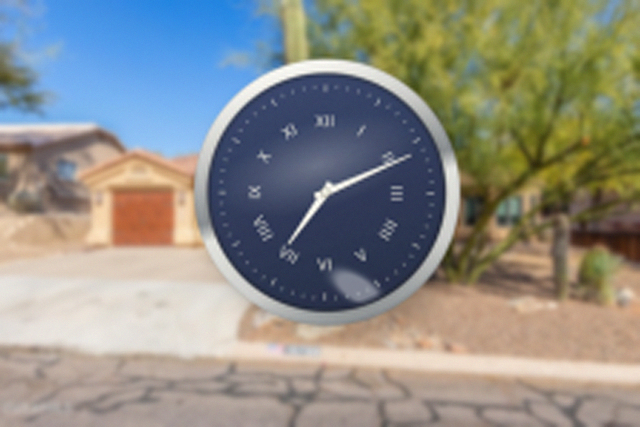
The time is h=7 m=11
